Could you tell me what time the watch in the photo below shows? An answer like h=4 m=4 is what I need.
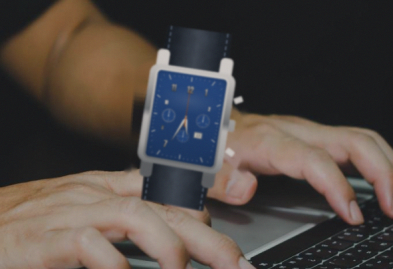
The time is h=5 m=34
